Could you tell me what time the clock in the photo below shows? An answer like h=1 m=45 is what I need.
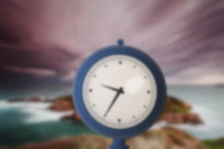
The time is h=9 m=35
